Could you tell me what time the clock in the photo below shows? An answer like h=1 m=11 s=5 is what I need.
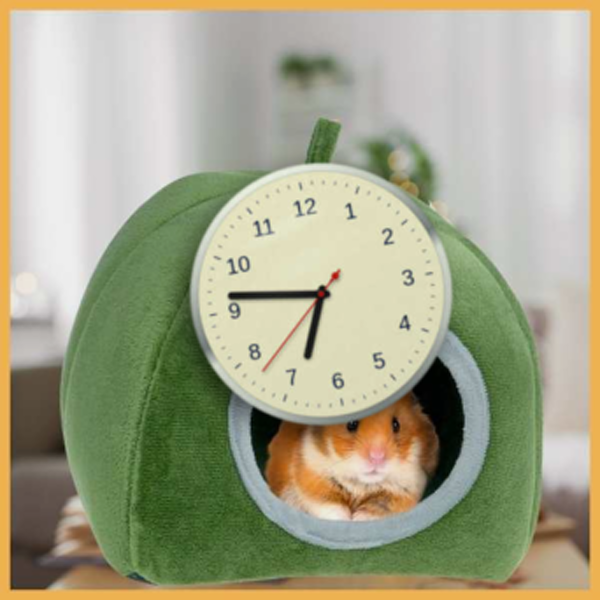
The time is h=6 m=46 s=38
